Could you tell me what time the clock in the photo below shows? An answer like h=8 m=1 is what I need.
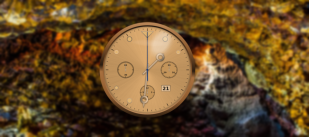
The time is h=1 m=31
